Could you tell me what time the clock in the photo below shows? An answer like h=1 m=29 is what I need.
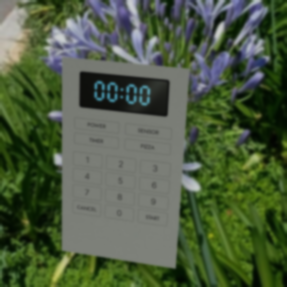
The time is h=0 m=0
